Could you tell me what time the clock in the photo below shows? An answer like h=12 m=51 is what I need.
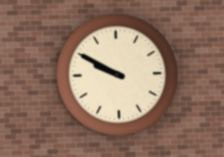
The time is h=9 m=50
